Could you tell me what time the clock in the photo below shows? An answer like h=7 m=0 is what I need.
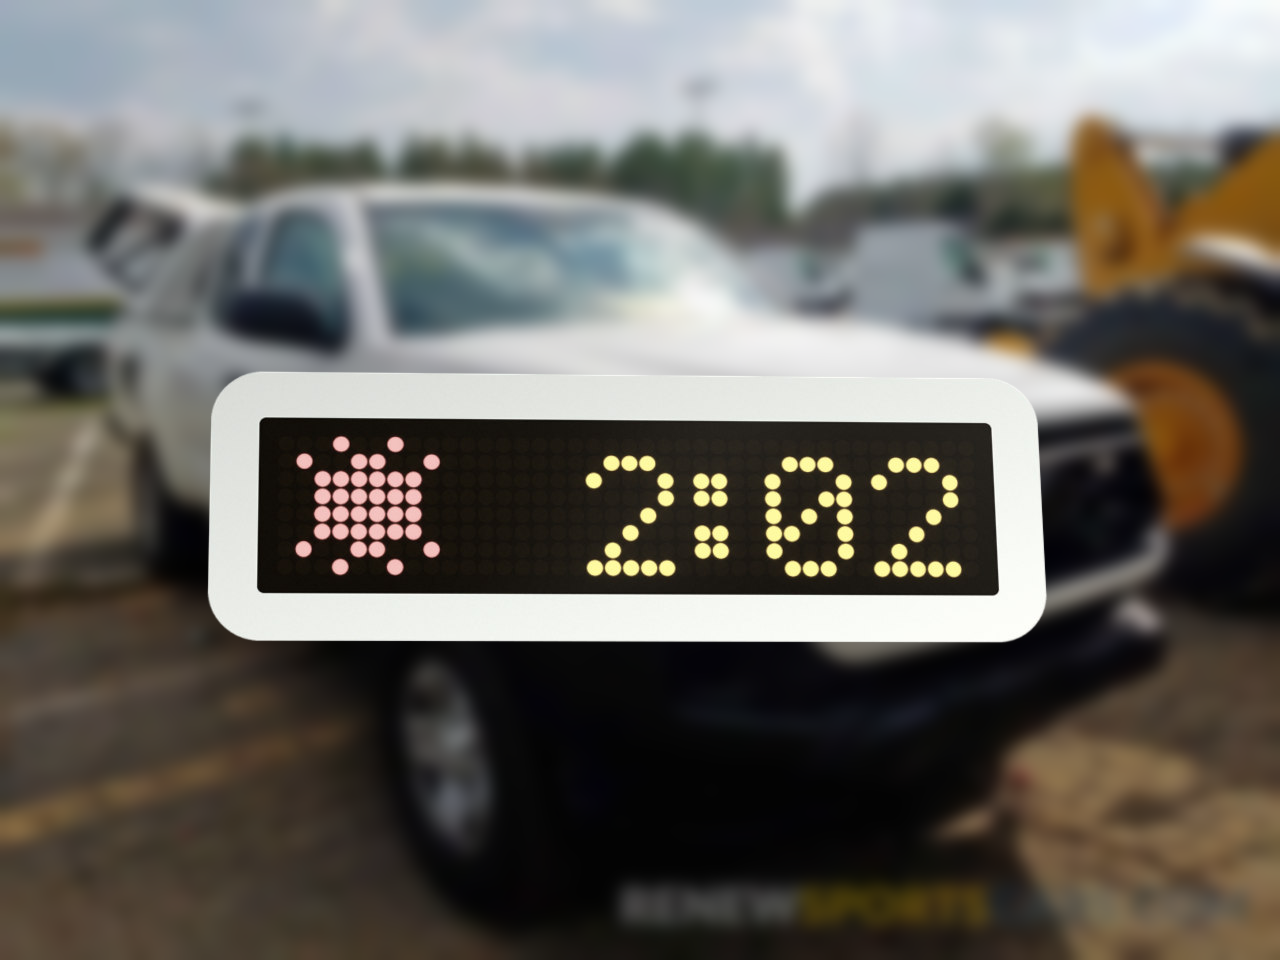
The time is h=2 m=2
